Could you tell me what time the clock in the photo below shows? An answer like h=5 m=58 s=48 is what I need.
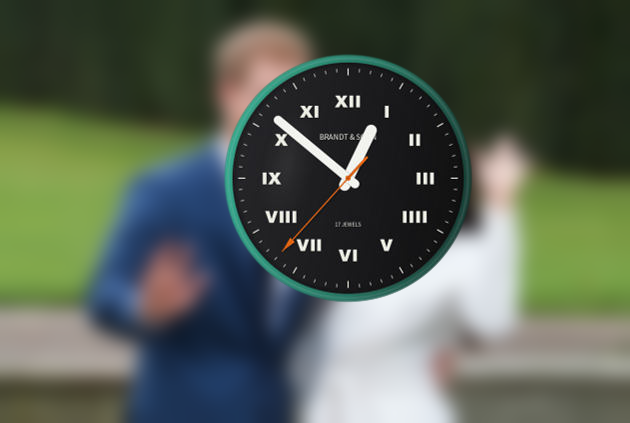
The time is h=12 m=51 s=37
